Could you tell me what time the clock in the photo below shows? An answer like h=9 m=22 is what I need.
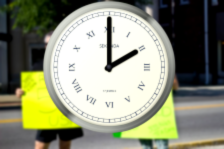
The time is h=2 m=0
